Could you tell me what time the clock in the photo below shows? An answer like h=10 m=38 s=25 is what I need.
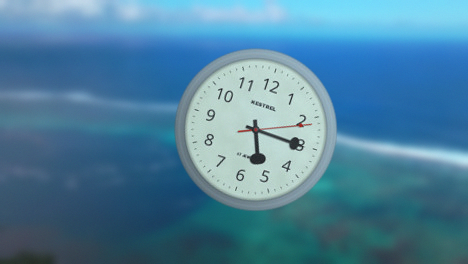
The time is h=5 m=15 s=11
